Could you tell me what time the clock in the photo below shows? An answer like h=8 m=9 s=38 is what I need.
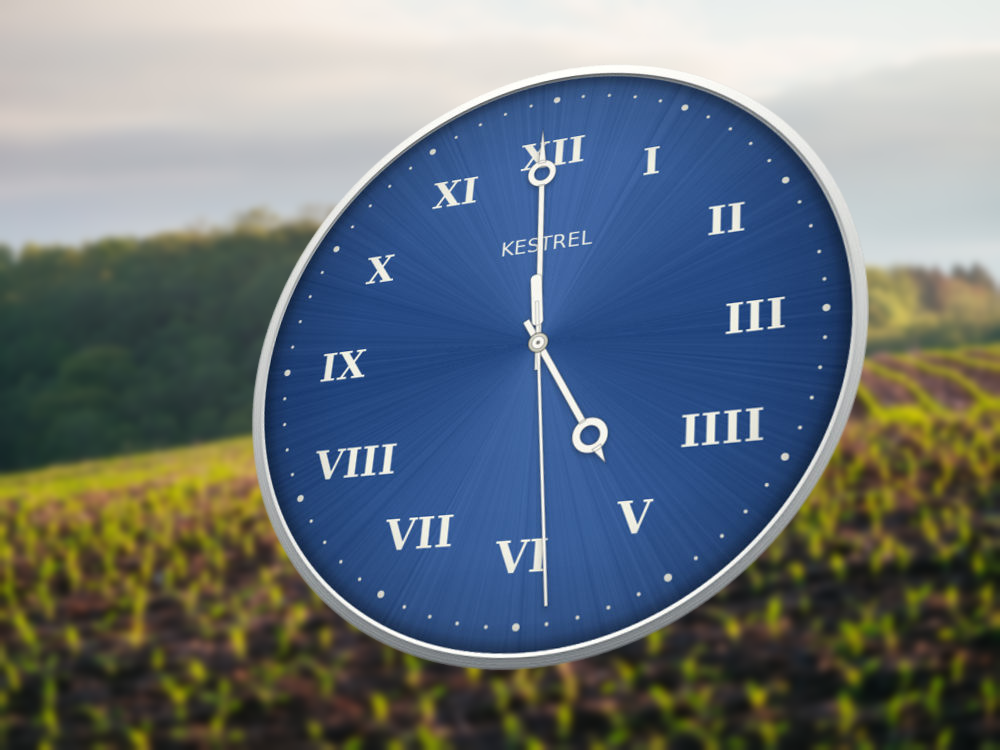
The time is h=4 m=59 s=29
